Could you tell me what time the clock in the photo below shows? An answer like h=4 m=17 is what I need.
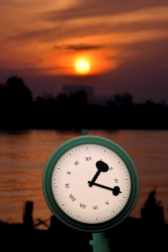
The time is h=1 m=19
